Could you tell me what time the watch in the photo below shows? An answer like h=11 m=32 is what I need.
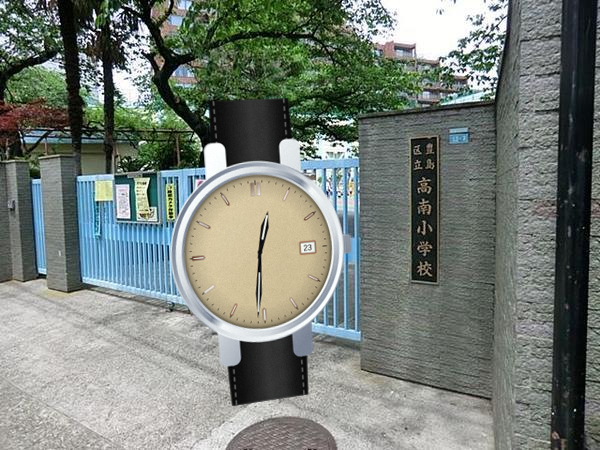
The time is h=12 m=31
